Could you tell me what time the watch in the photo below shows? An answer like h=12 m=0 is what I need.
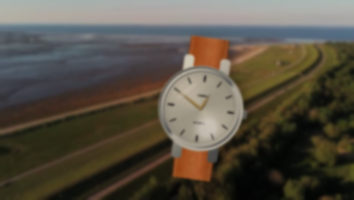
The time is h=12 m=50
